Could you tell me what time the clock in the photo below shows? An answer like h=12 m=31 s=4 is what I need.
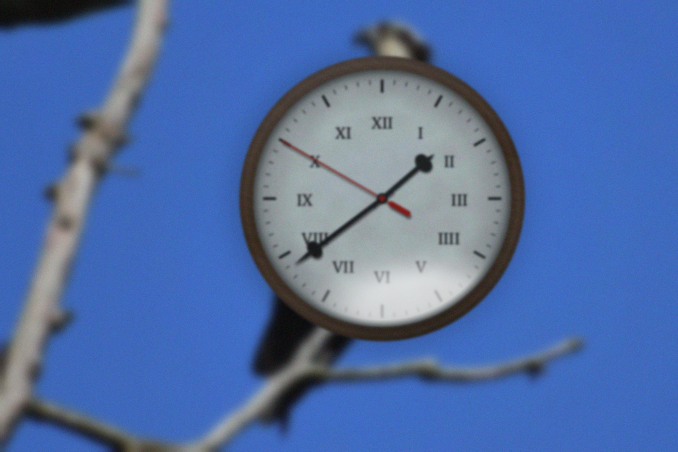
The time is h=1 m=38 s=50
